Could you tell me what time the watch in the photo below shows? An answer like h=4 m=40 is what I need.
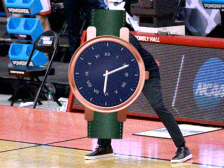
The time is h=6 m=11
